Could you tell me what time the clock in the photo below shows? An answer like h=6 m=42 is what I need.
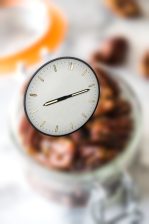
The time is h=8 m=11
